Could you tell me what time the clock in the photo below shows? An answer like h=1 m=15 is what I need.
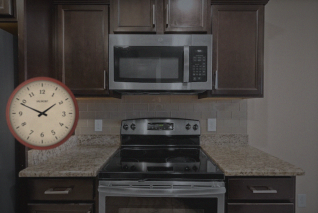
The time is h=1 m=49
